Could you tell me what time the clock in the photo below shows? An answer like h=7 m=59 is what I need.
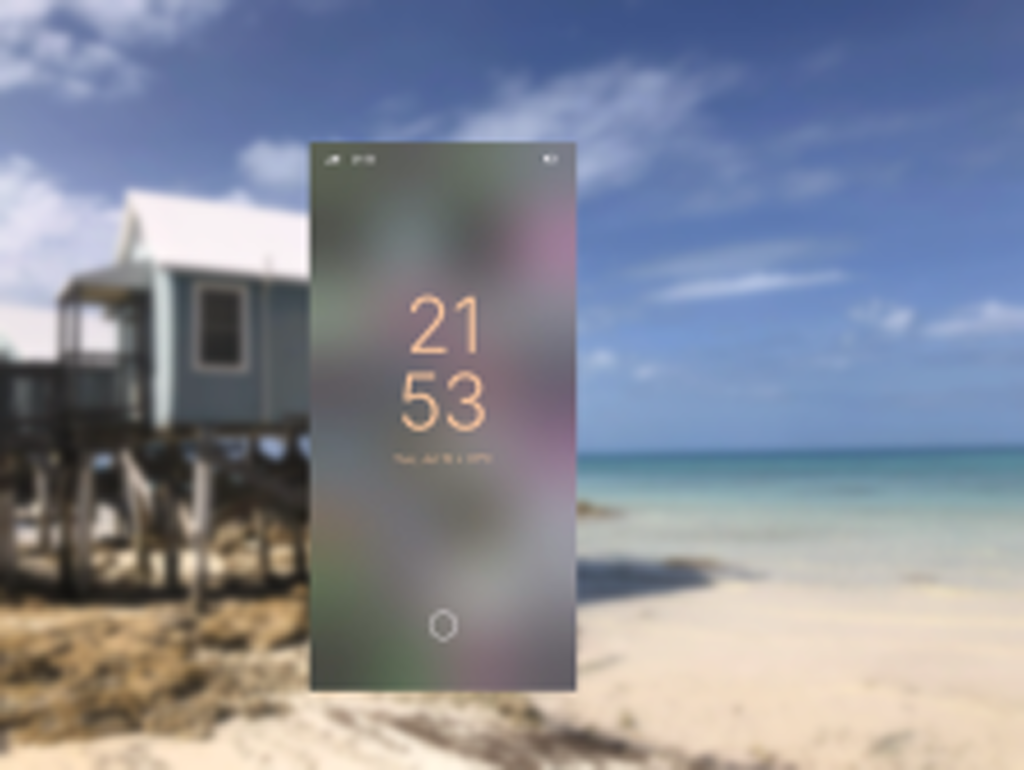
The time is h=21 m=53
